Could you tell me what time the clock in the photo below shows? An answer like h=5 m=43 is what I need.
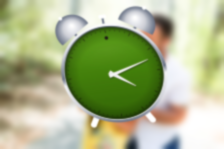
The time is h=4 m=12
